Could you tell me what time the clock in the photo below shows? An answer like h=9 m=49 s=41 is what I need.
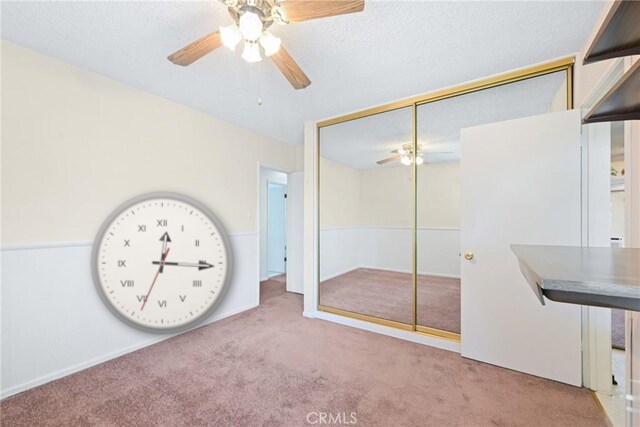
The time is h=12 m=15 s=34
